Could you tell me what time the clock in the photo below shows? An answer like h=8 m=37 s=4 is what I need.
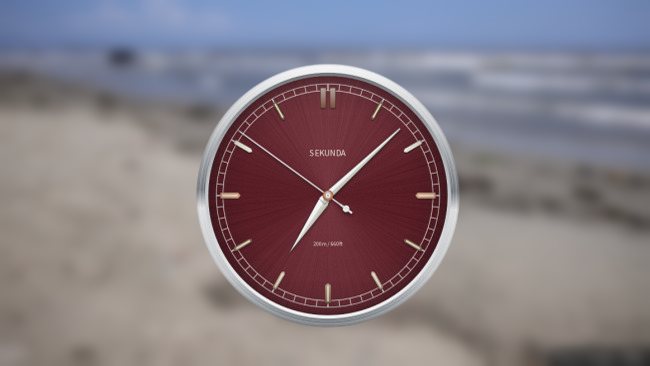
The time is h=7 m=7 s=51
